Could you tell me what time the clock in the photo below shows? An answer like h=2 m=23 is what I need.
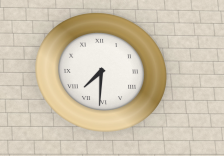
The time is h=7 m=31
